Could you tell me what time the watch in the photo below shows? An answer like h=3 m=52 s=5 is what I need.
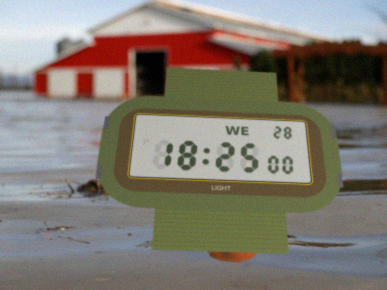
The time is h=18 m=25 s=0
